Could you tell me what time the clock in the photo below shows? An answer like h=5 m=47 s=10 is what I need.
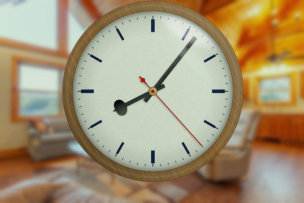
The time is h=8 m=6 s=23
